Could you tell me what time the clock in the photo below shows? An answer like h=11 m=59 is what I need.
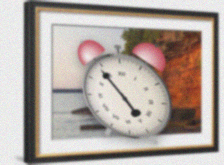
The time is h=4 m=54
